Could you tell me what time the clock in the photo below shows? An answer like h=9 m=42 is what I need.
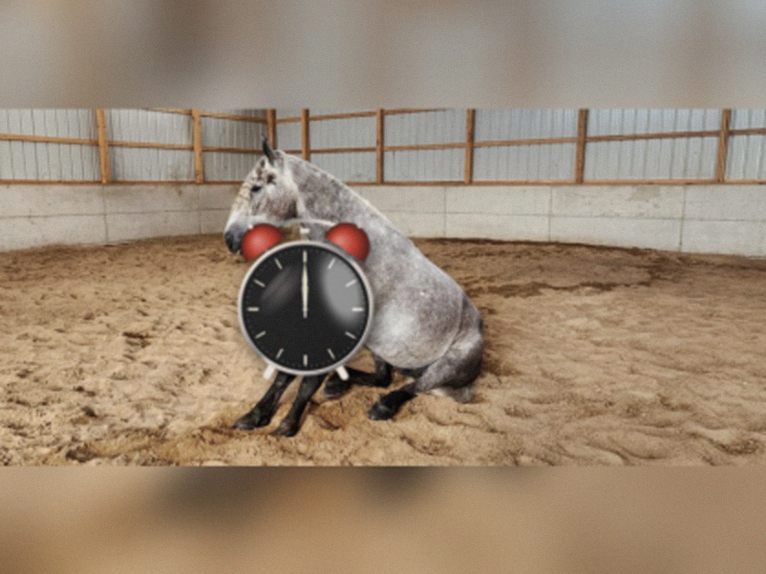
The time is h=12 m=0
